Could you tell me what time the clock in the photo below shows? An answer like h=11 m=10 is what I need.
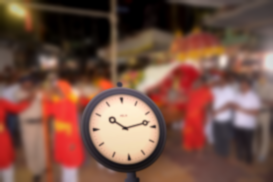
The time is h=10 m=13
